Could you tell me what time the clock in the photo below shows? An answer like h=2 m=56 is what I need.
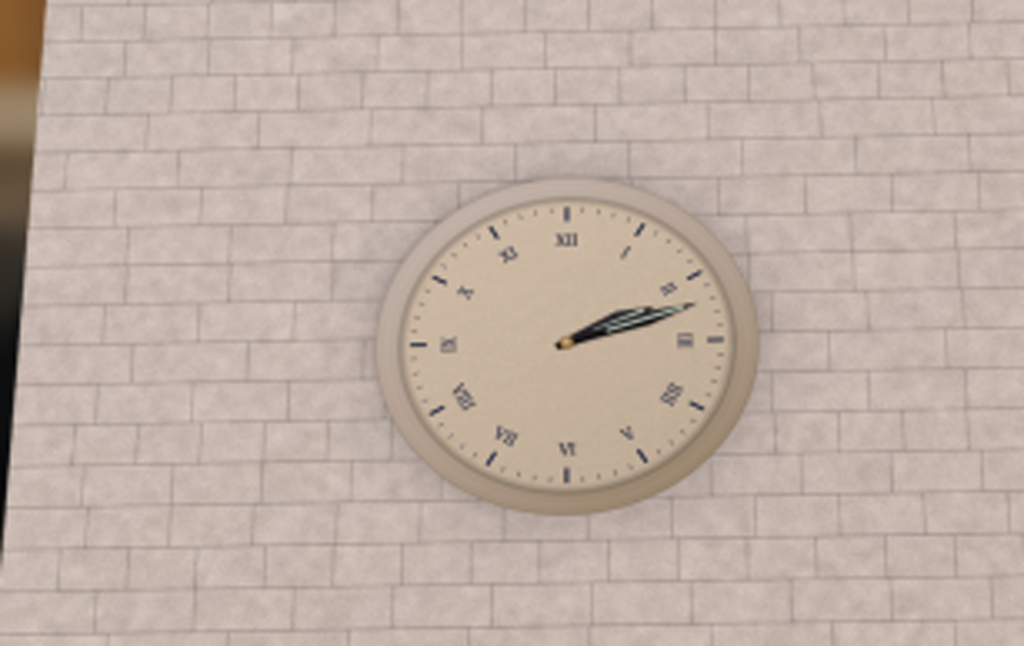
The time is h=2 m=12
